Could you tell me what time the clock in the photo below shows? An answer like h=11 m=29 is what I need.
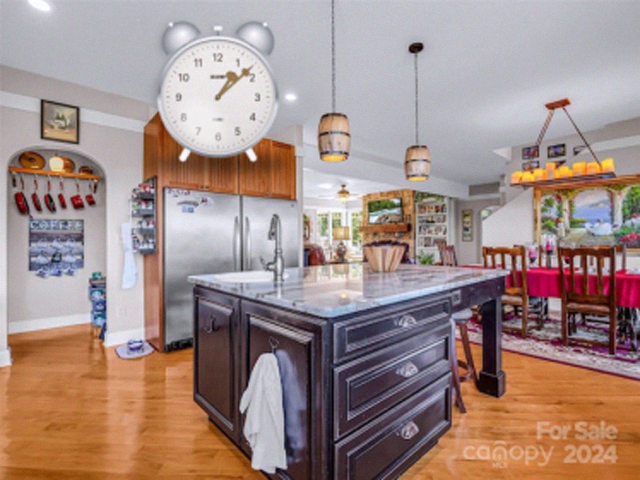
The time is h=1 m=8
